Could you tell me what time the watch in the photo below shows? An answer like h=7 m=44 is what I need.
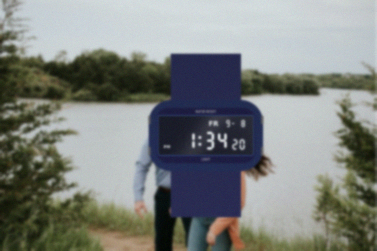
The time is h=1 m=34
